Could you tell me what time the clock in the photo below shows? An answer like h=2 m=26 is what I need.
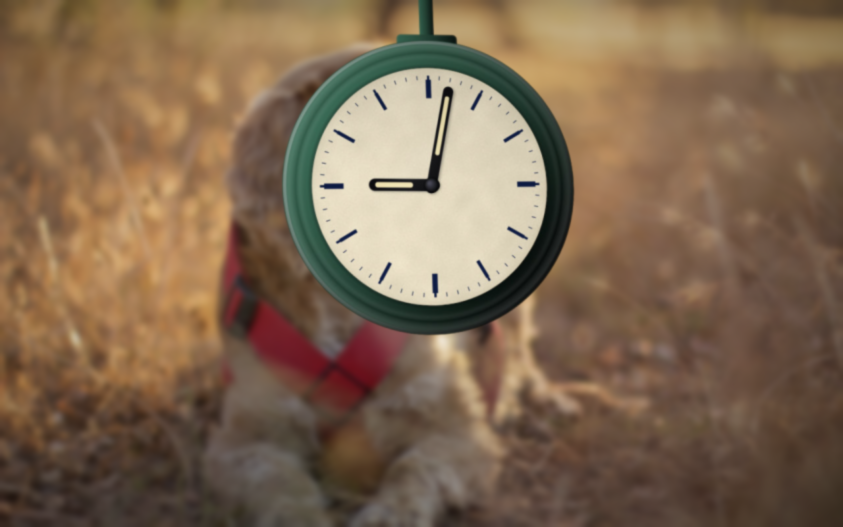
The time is h=9 m=2
